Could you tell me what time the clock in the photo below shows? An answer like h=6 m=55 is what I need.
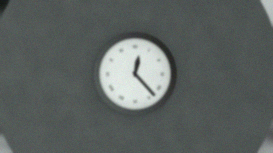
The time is h=12 m=23
